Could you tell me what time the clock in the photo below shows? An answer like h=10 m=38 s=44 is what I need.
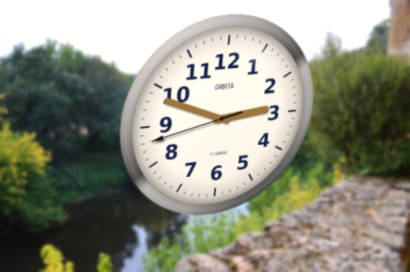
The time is h=2 m=48 s=43
